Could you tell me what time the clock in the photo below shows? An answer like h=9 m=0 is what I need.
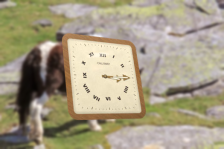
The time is h=3 m=15
